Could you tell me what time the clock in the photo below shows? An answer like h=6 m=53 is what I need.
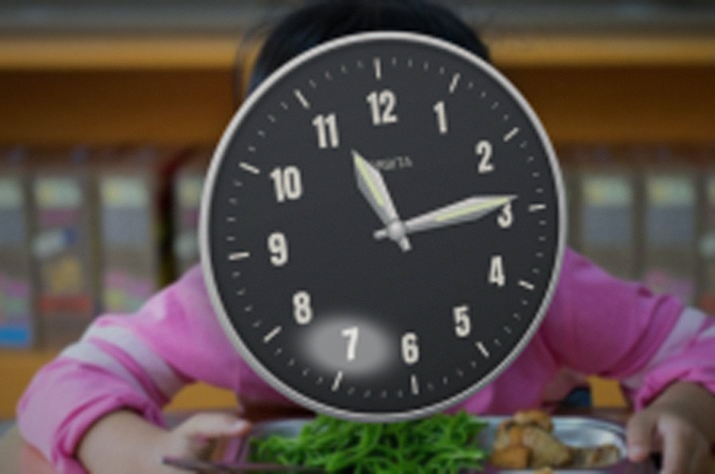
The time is h=11 m=14
